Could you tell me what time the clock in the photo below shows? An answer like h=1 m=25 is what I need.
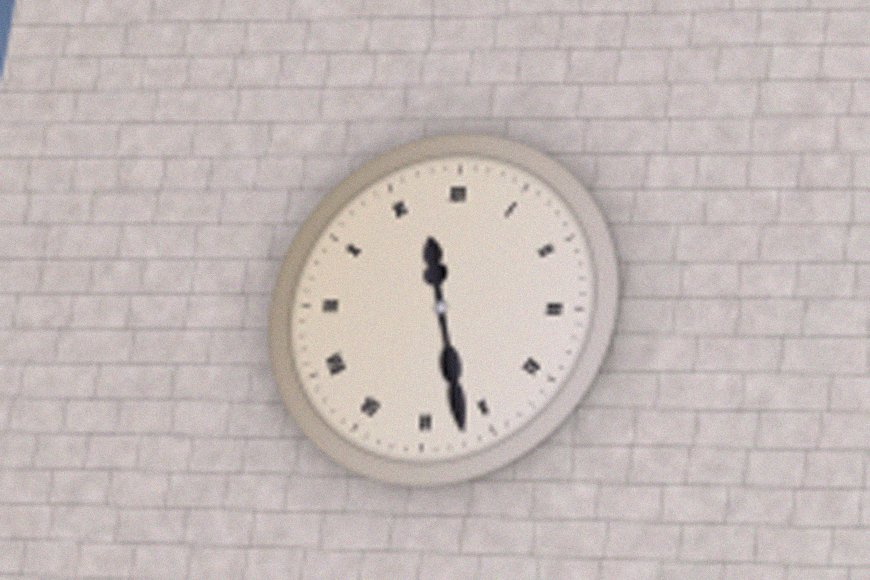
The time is h=11 m=27
